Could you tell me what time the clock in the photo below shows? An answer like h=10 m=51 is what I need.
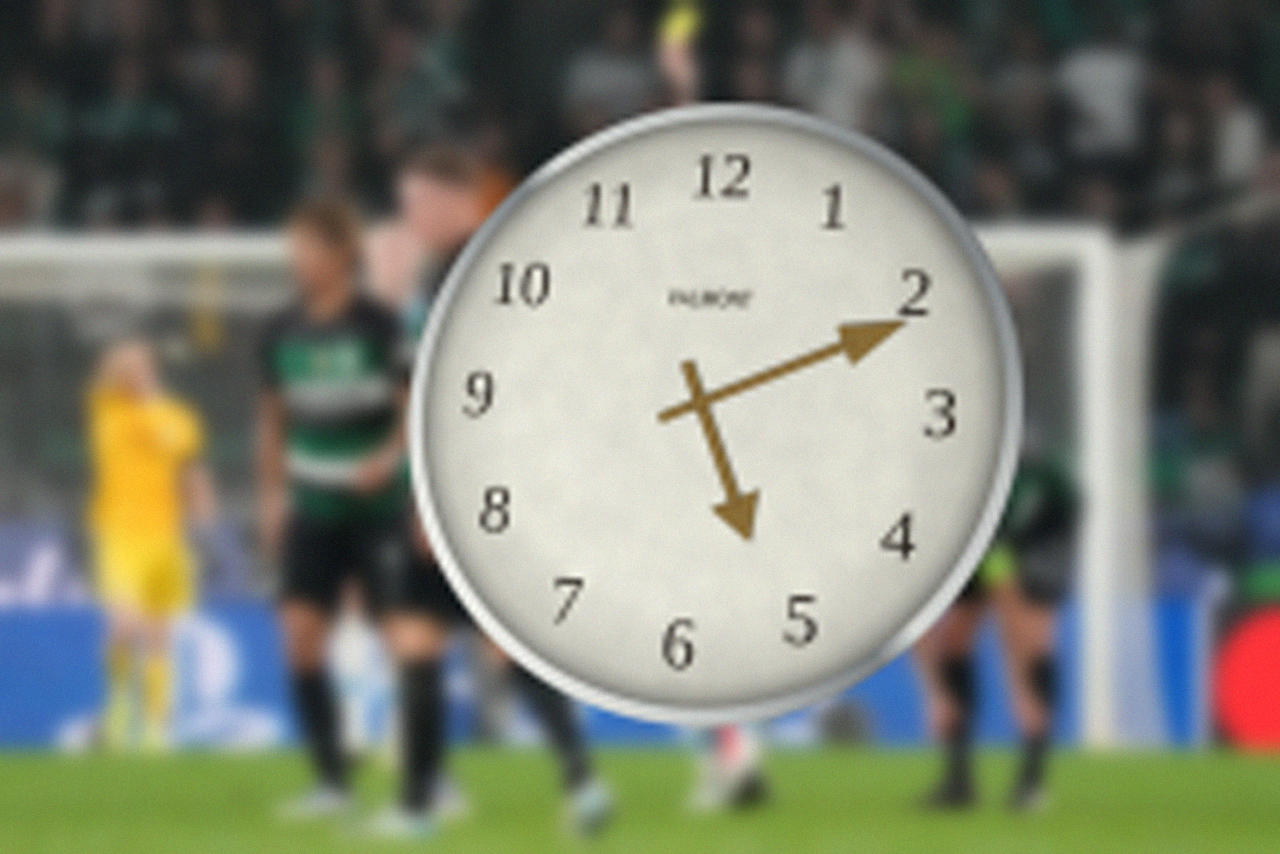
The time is h=5 m=11
